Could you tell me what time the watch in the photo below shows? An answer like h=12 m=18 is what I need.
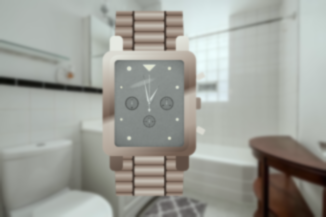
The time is h=12 m=58
